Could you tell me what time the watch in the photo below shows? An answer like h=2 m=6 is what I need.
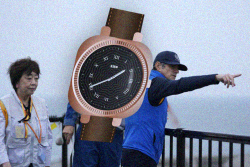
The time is h=1 m=40
